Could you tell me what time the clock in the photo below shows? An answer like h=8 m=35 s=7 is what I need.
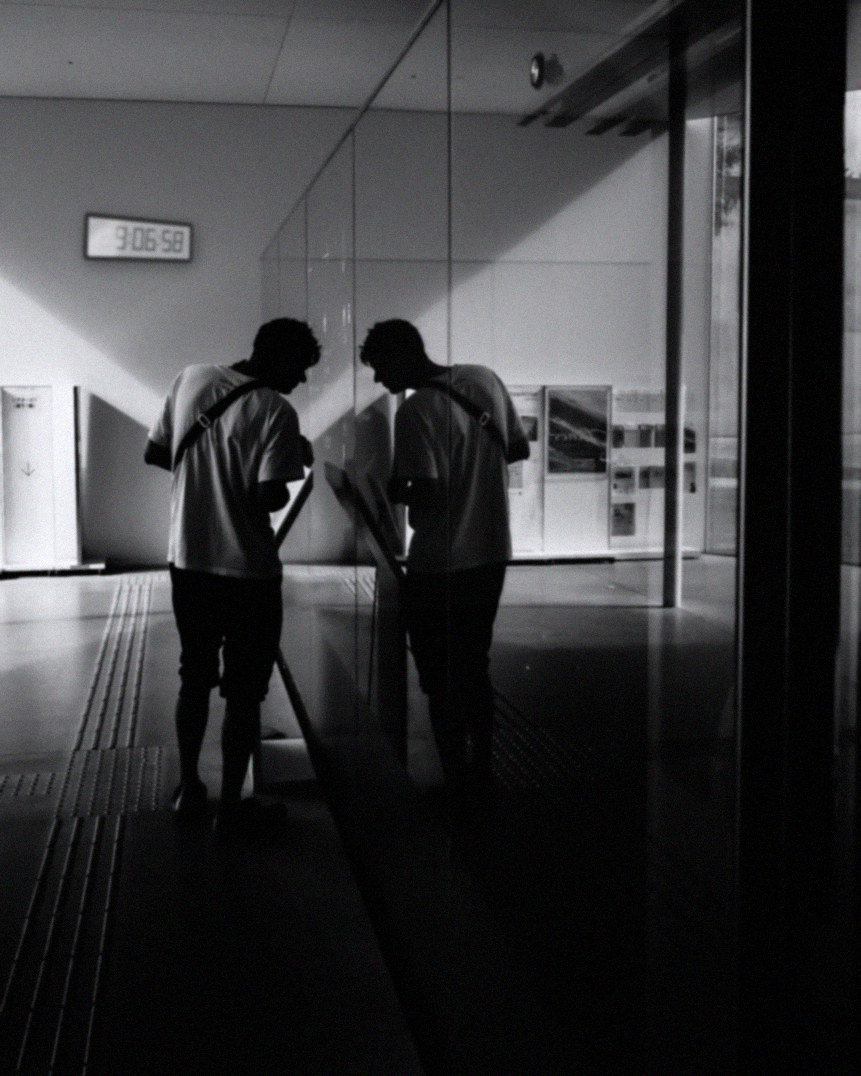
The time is h=9 m=6 s=58
